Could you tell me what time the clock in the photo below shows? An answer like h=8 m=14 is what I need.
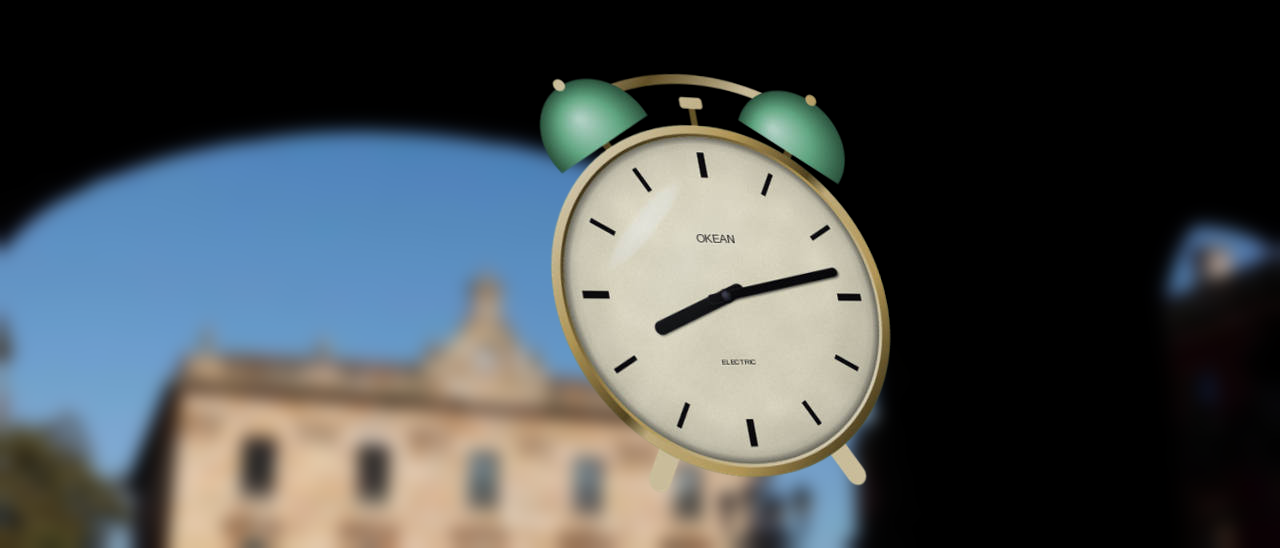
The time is h=8 m=13
